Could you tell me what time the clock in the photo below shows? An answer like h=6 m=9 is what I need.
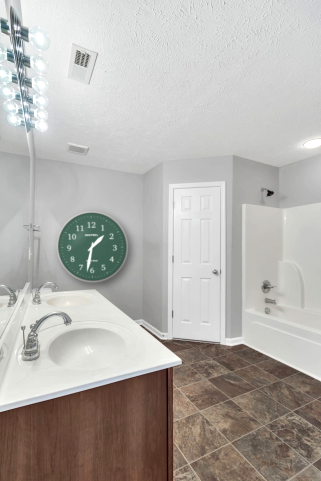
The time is h=1 m=32
